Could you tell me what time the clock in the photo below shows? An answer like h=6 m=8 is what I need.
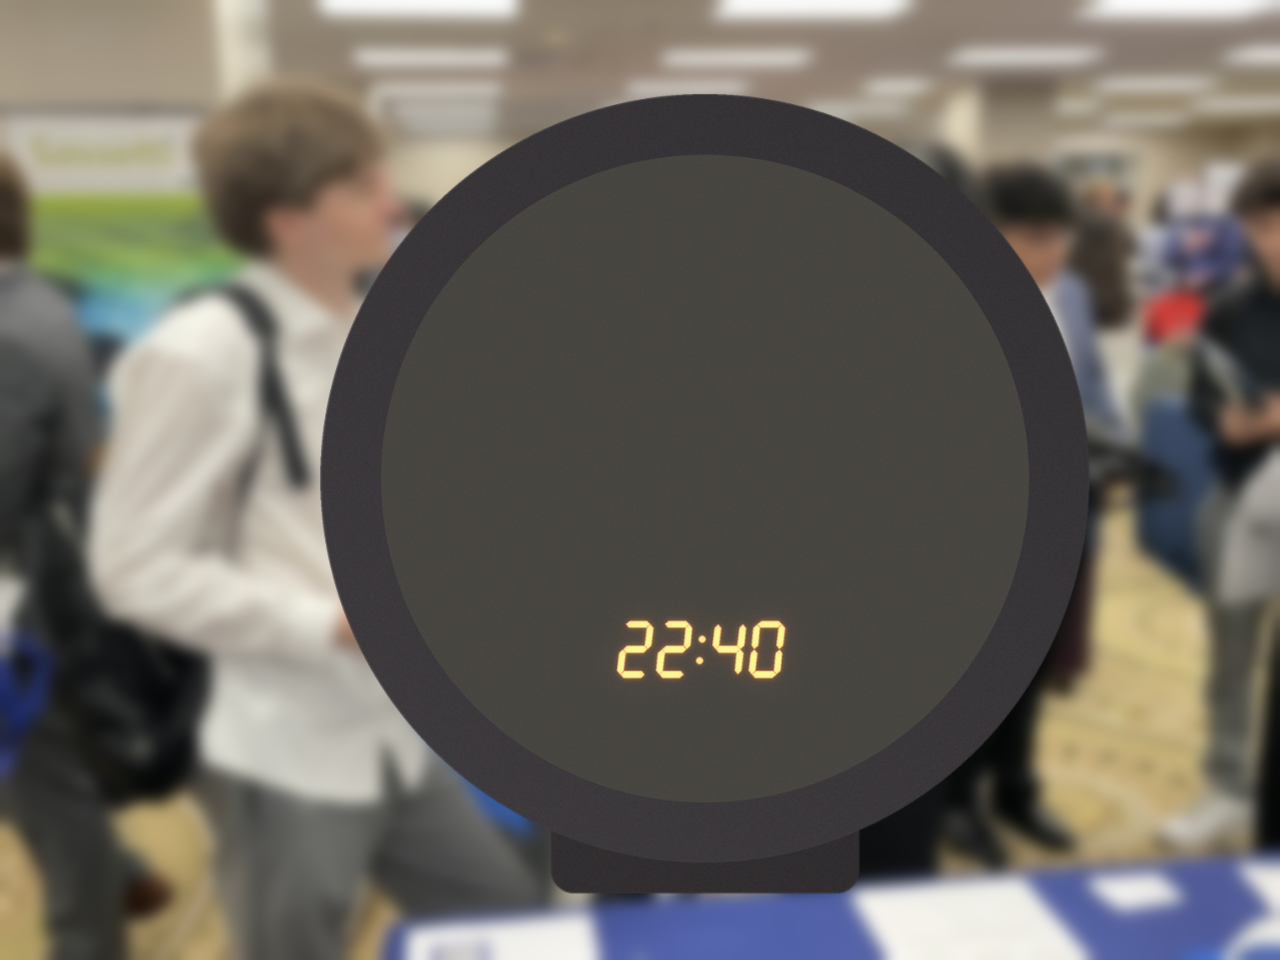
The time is h=22 m=40
